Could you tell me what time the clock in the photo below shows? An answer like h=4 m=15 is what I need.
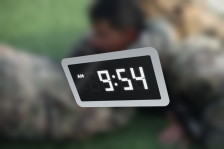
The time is h=9 m=54
